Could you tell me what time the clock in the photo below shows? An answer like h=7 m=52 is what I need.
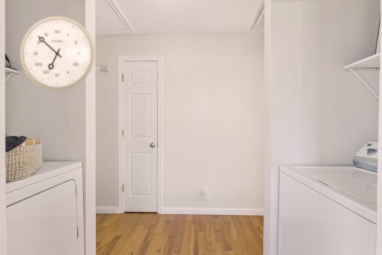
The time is h=6 m=52
